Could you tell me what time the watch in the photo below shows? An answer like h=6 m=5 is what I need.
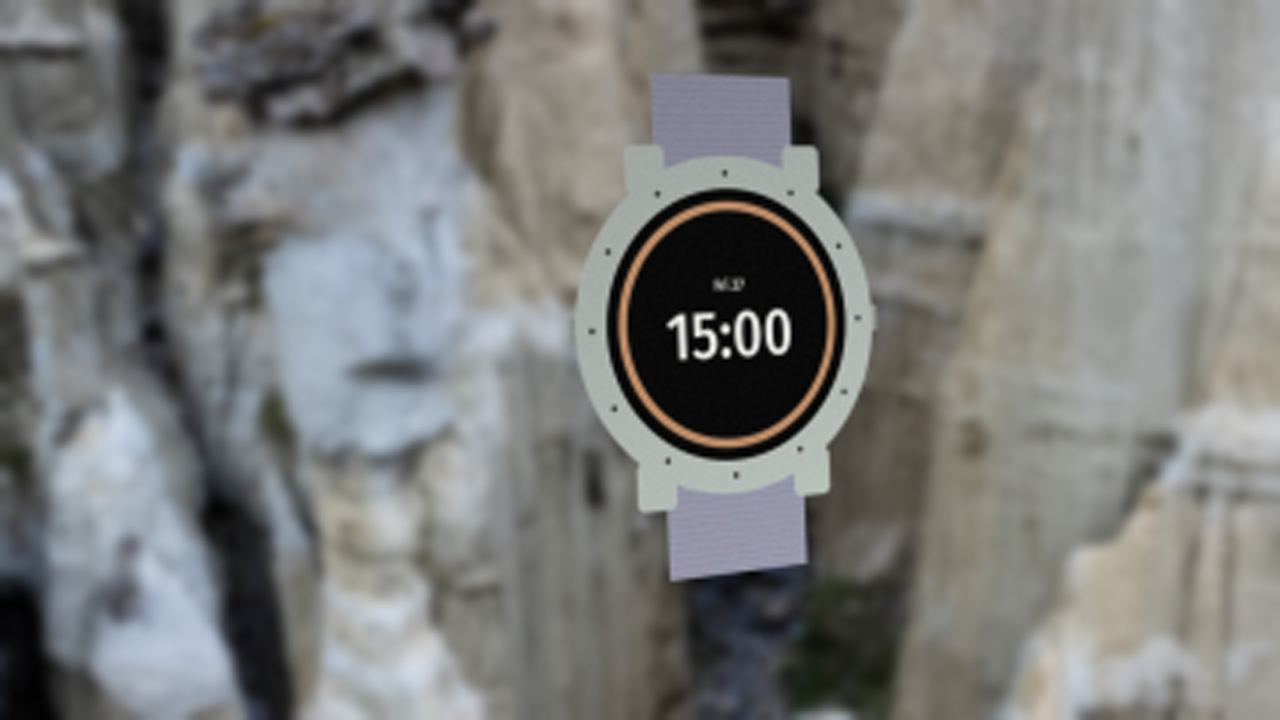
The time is h=15 m=0
